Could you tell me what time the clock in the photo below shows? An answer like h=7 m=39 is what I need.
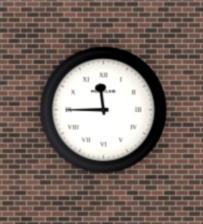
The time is h=11 m=45
